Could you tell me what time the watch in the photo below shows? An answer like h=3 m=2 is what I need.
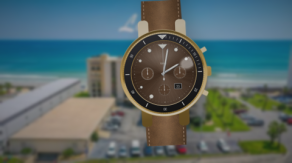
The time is h=2 m=2
